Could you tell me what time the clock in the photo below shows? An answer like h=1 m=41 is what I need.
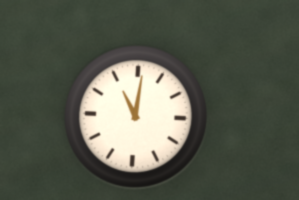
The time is h=11 m=1
